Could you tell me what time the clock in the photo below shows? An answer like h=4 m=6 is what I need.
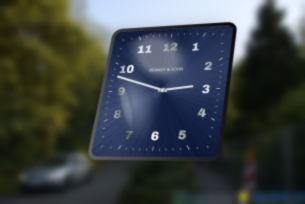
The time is h=2 m=48
